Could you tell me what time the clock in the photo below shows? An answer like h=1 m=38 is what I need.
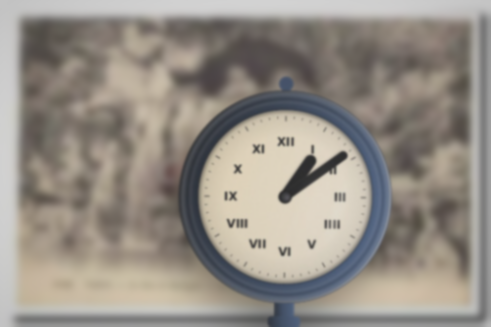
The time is h=1 m=9
